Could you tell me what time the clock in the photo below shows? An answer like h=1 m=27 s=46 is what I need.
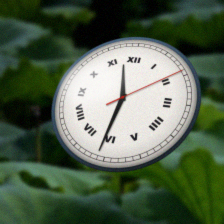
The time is h=11 m=31 s=9
